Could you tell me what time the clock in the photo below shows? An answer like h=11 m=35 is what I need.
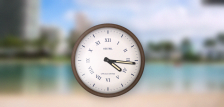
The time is h=4 m=16
